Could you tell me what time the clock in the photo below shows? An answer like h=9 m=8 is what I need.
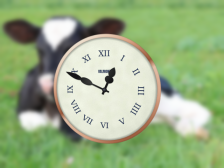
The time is h=12 m=49
